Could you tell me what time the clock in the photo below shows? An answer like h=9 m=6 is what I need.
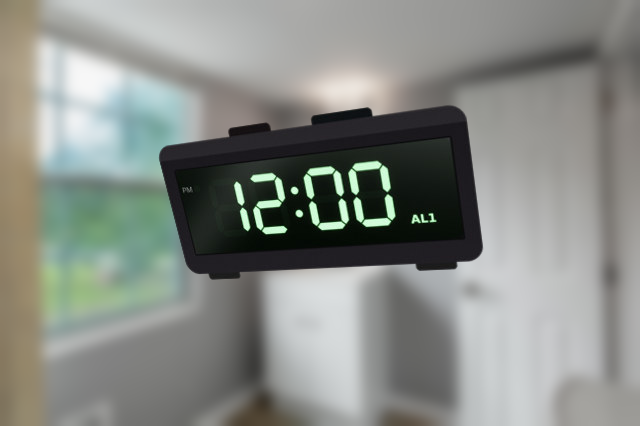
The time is h=12 m=0
